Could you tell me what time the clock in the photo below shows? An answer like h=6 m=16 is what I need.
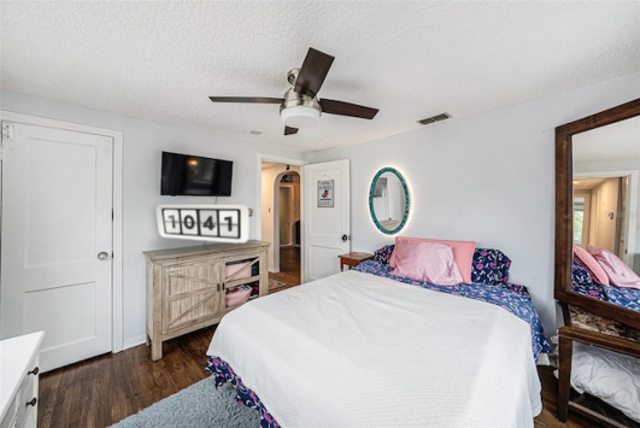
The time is h=10 m=41
